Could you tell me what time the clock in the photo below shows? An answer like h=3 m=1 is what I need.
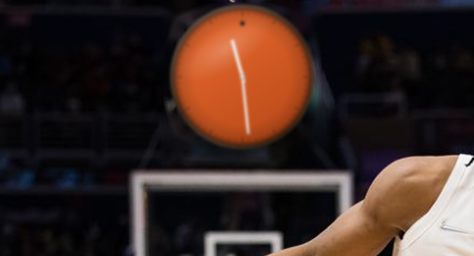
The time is h=11 m=29
